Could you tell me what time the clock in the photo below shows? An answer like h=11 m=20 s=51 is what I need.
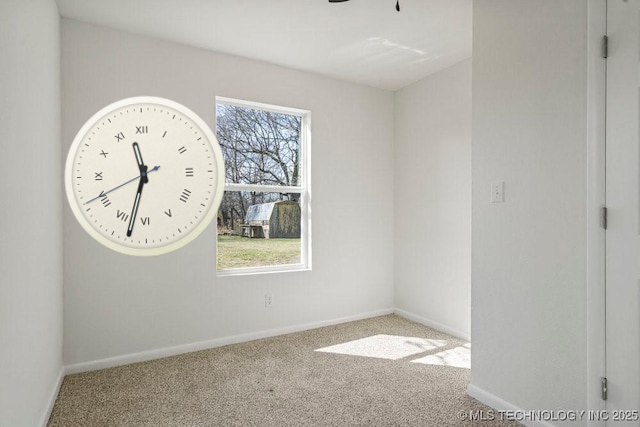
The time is h=11 m=32 s=41
